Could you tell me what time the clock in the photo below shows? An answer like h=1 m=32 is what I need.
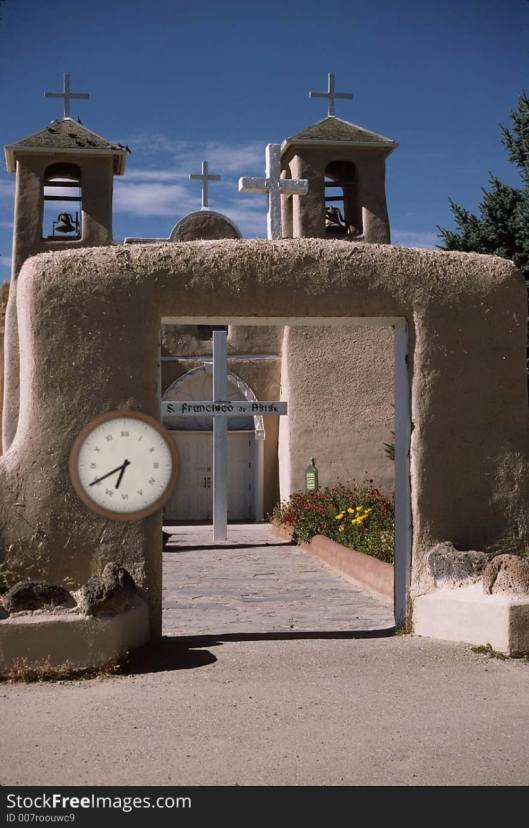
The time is h=6 m=40
